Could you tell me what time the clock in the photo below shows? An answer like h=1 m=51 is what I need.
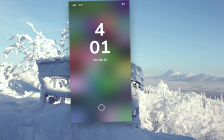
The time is h=4 m=1
